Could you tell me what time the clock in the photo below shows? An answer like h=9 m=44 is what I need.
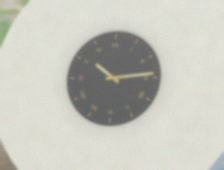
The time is h=10 m=14
